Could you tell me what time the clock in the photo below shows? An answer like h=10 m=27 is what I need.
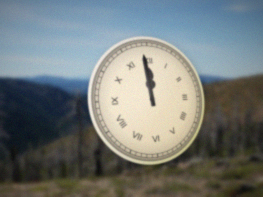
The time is h=11 m=59
